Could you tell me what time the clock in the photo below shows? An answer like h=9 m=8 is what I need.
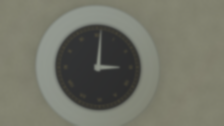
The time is h=3 m=1
